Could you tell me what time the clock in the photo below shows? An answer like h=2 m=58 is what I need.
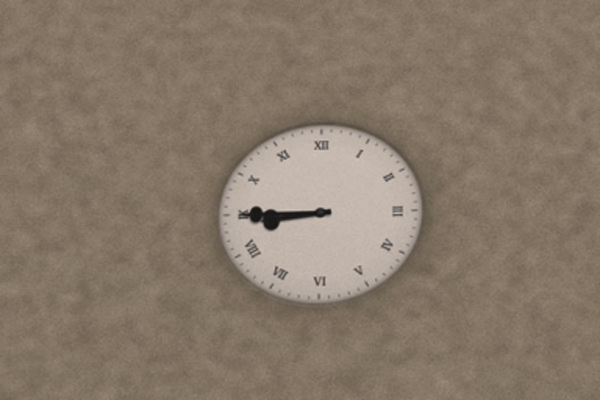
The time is h=8 m=45
